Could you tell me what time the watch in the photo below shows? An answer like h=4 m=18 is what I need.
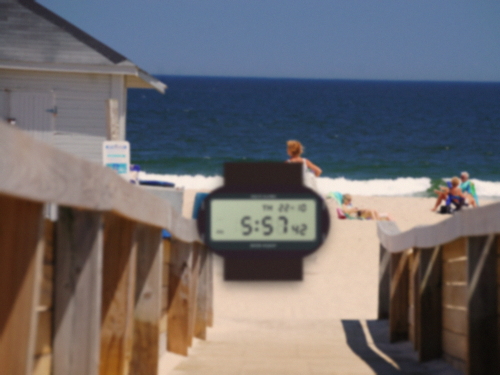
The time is h=5 m=57
